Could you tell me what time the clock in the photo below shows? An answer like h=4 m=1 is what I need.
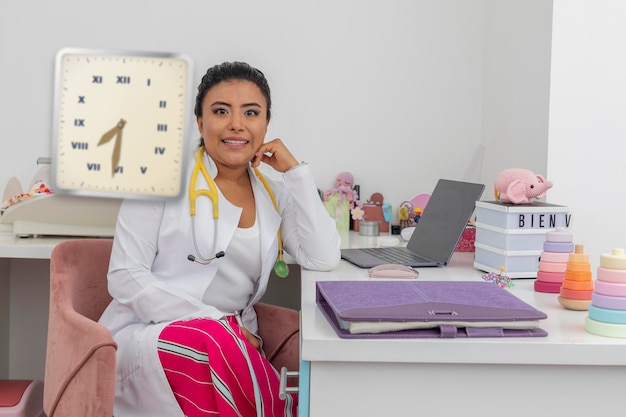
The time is h=7 m=31
